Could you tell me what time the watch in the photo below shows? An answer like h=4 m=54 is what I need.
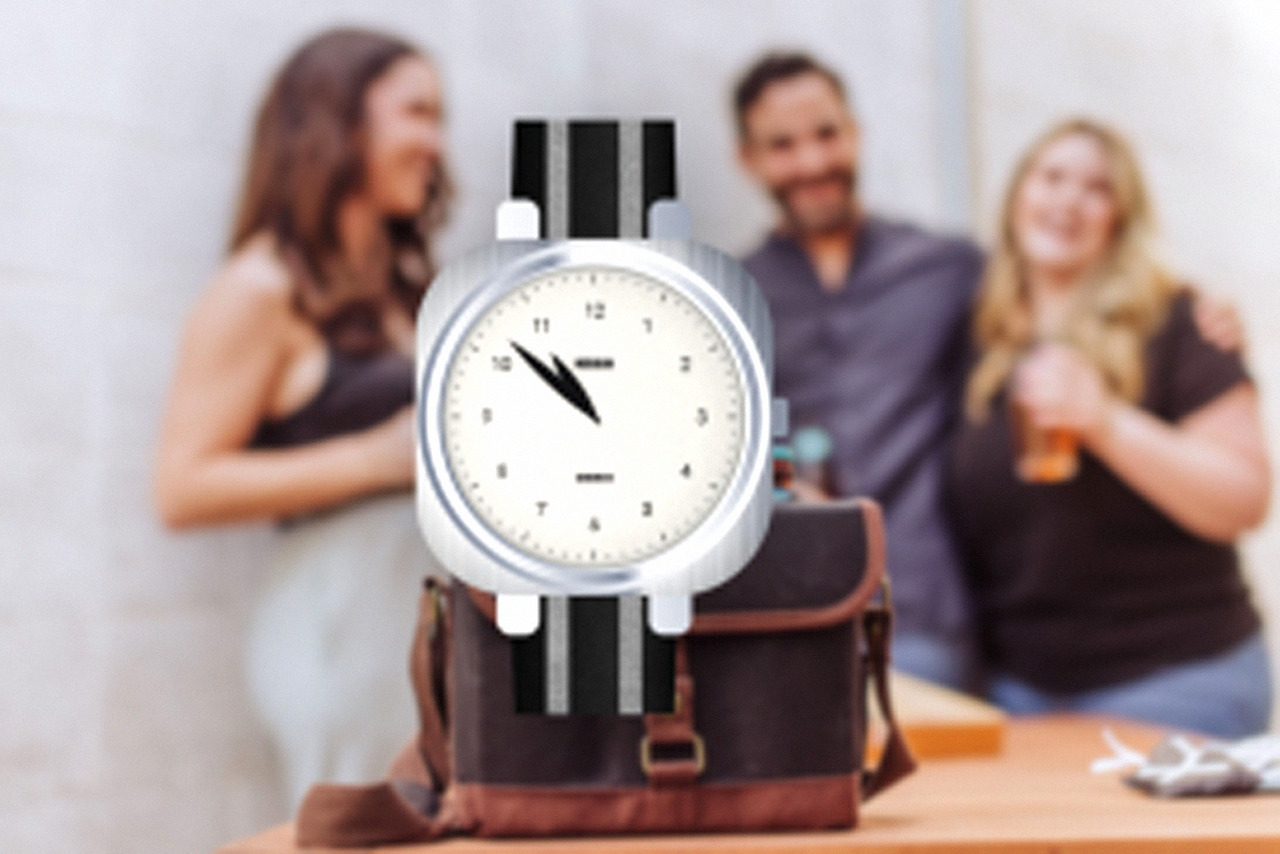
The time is h=10 m=52
